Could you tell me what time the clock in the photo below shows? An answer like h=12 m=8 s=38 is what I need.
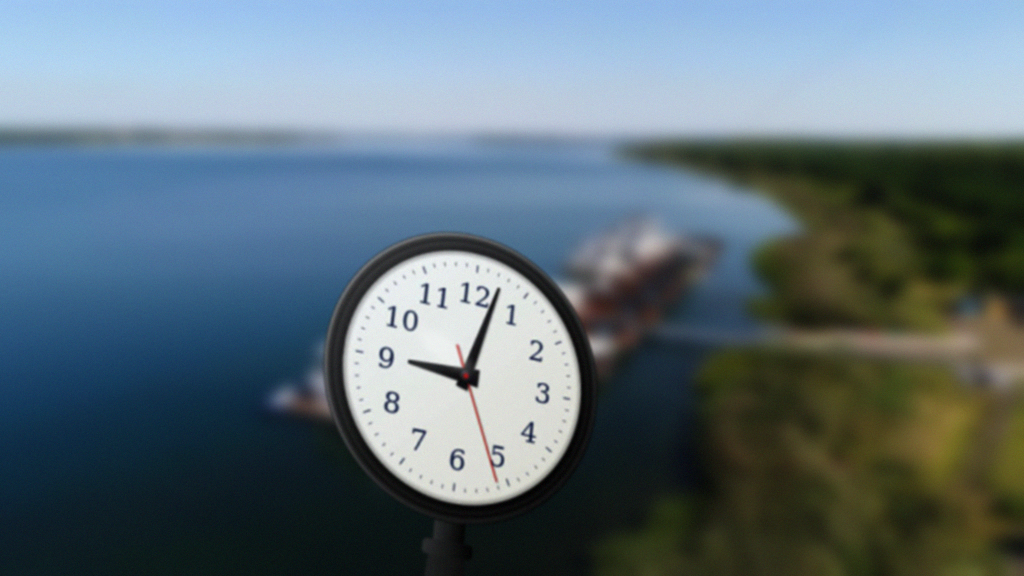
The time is h=9 m=2 s=26
